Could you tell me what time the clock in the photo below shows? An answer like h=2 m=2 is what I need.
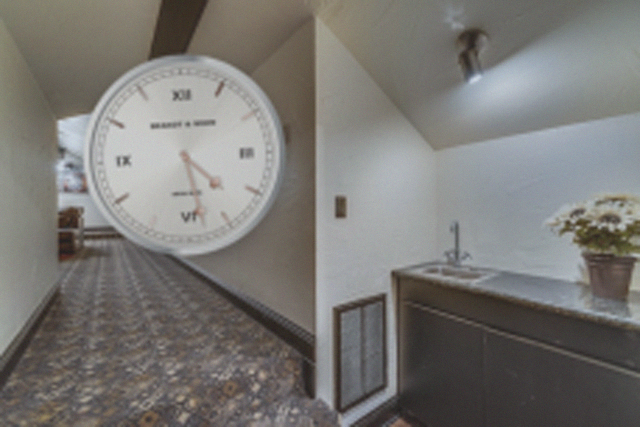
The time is h=4 m=28
